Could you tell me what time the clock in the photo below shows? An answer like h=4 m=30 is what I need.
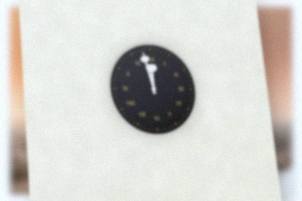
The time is h=11 m=58
